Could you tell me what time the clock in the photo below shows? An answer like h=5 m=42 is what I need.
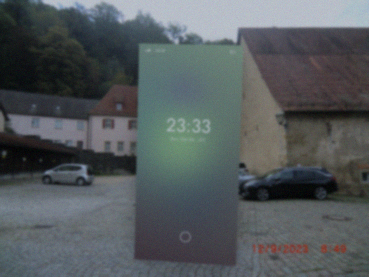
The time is h=23 m=33
